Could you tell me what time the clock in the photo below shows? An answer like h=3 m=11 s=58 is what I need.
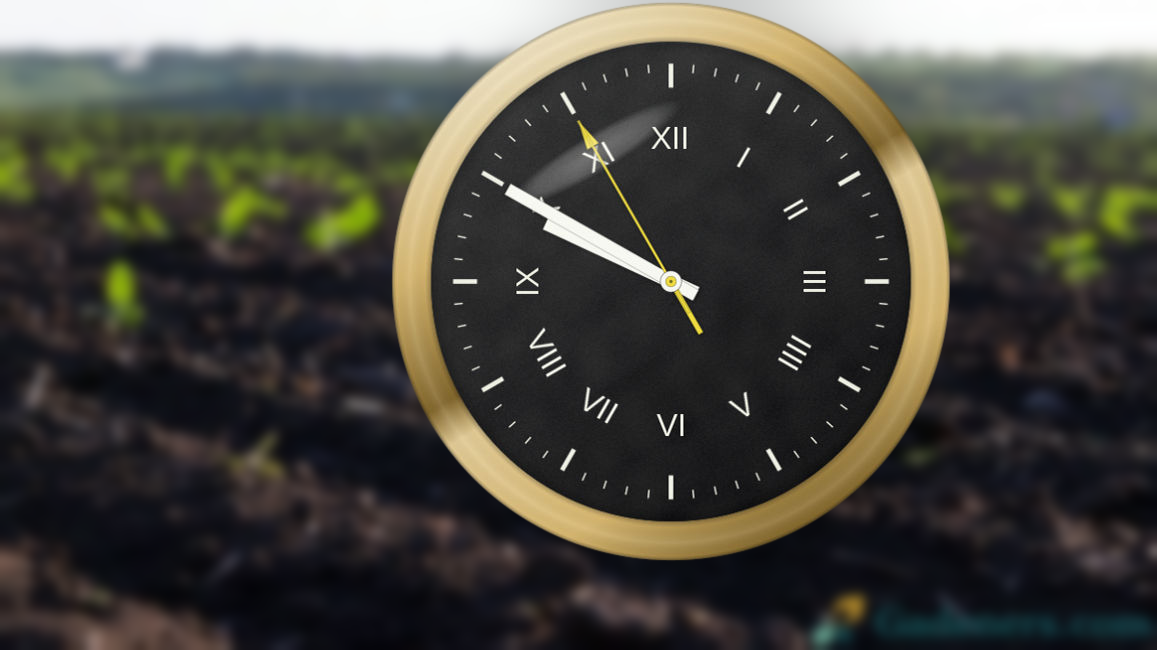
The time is h=9 m=49 s=55
